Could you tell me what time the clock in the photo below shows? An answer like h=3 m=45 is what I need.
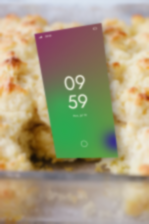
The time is h=9 m=59
